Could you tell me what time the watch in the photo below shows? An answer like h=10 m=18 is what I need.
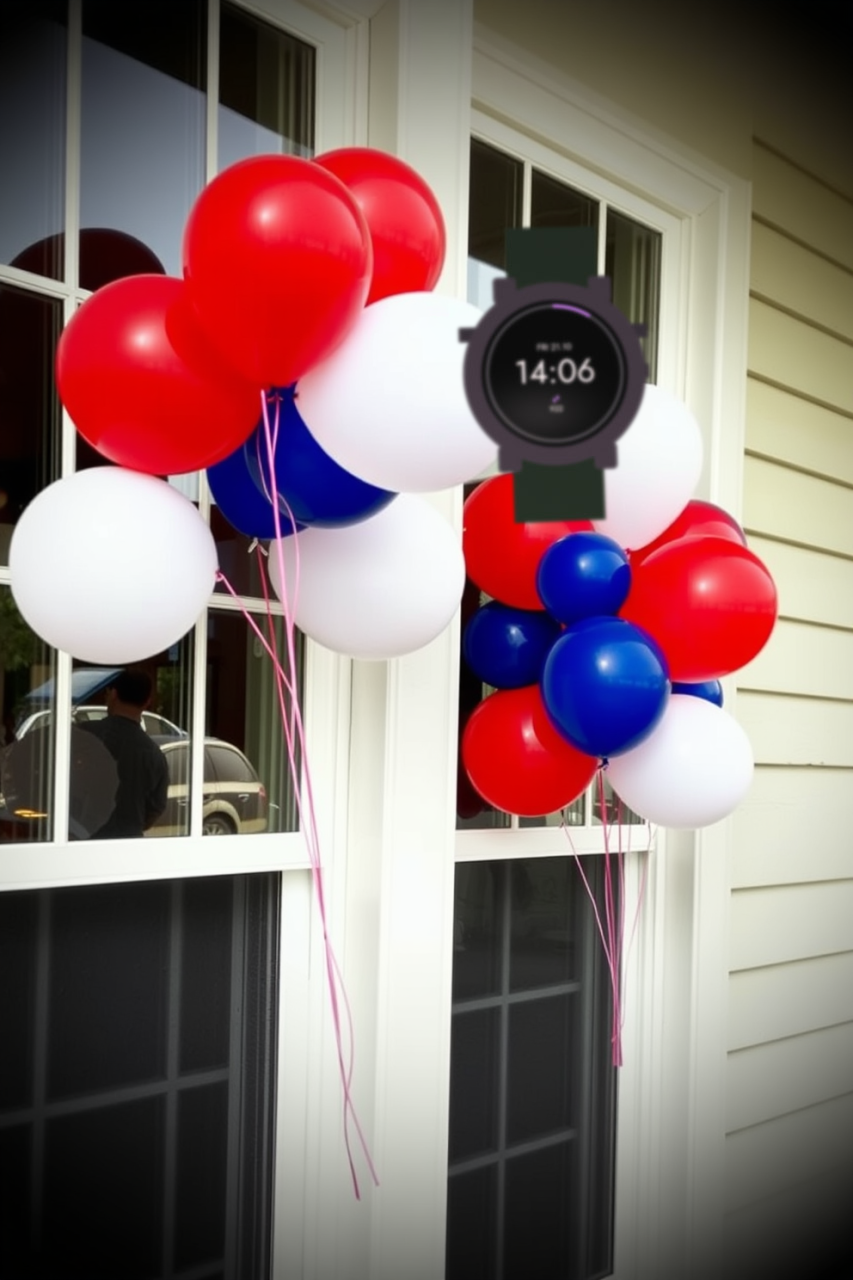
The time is h=14 m=6
